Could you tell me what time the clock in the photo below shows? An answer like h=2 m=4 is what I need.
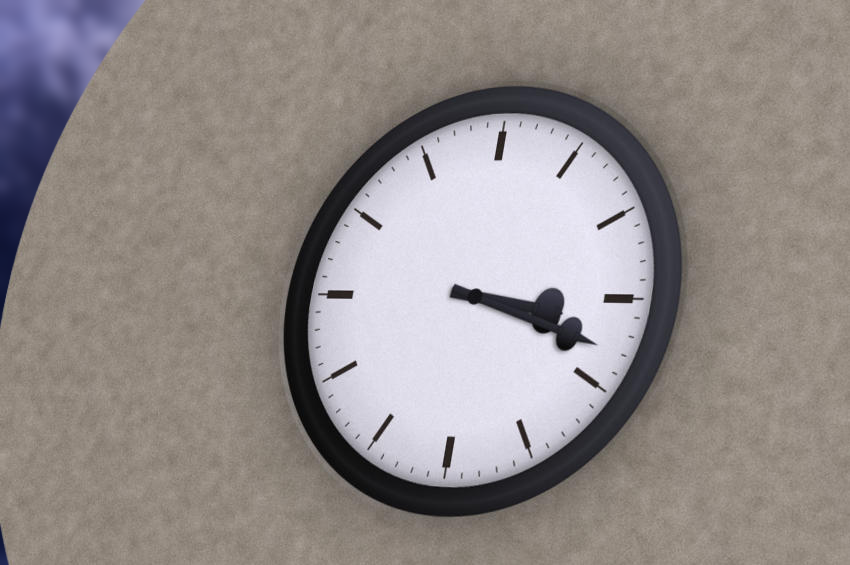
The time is h=3 m=18
